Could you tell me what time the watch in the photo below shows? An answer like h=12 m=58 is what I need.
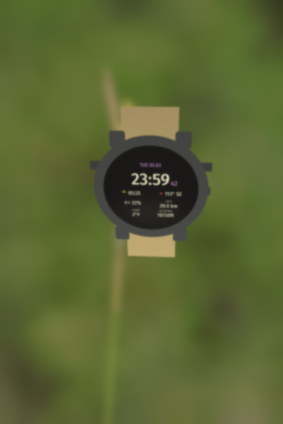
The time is h=23 m=59
